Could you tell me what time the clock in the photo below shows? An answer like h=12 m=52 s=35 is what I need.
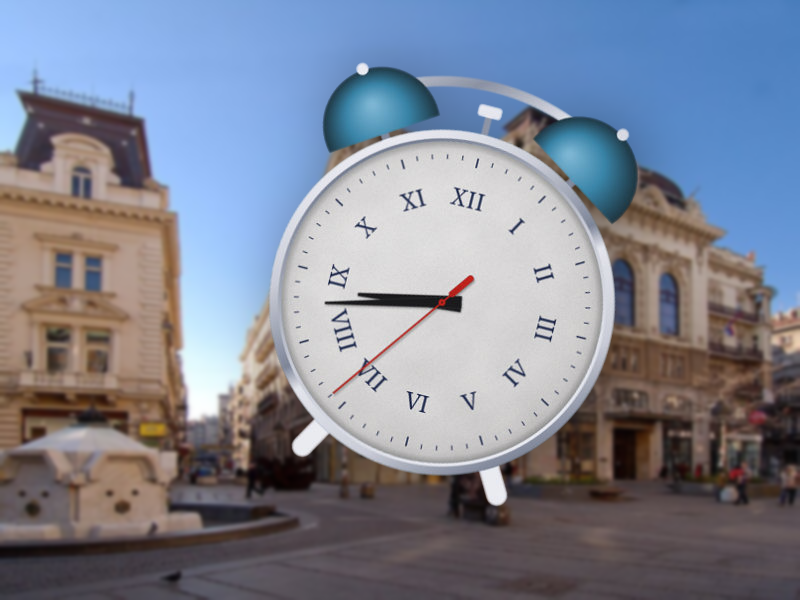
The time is h=8 m=42 s=36
